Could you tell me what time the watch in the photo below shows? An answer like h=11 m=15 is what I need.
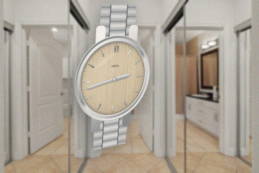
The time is h=2 m=43
